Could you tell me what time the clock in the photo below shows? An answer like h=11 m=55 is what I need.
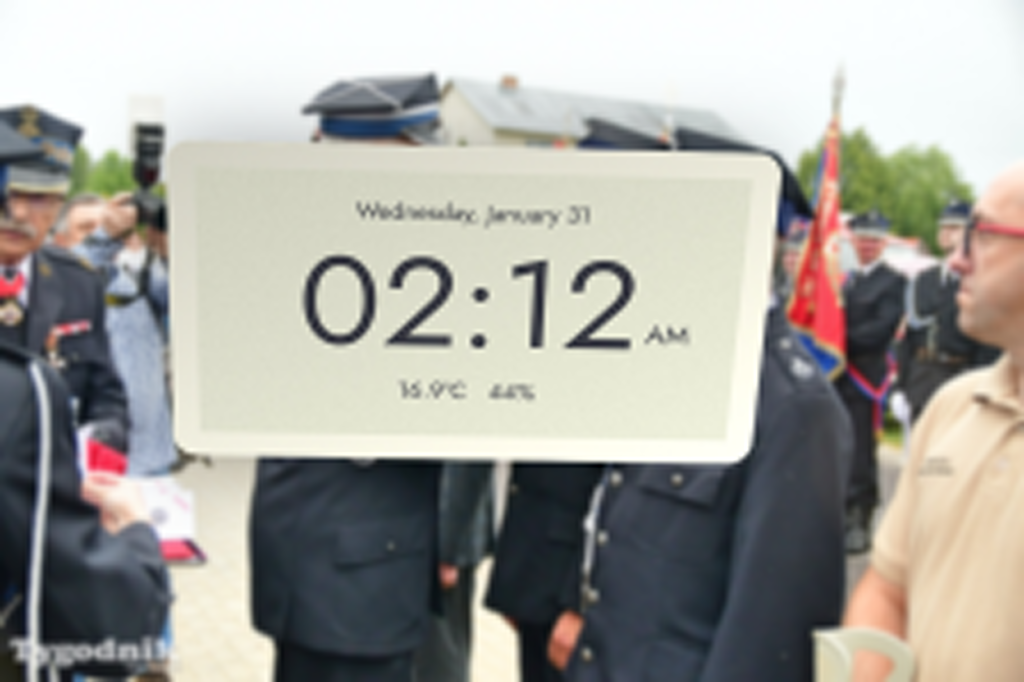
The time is h=2 m=12
